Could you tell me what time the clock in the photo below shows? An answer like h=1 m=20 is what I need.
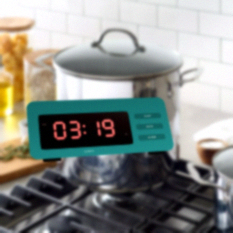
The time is h=3 m=19
